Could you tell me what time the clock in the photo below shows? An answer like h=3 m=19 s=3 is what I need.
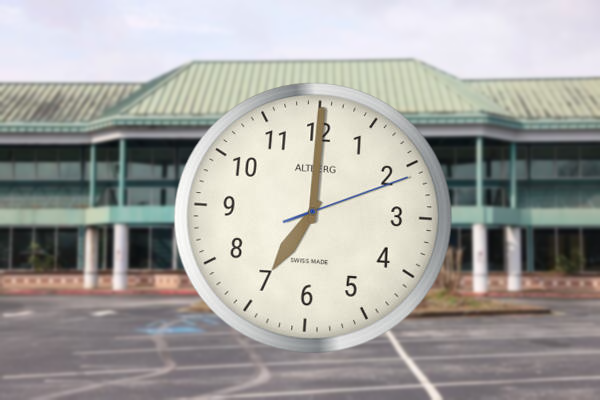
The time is h=7 m=0 s=11
